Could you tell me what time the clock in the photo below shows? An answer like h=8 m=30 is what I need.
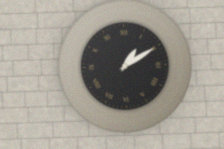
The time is h=1 m=10
